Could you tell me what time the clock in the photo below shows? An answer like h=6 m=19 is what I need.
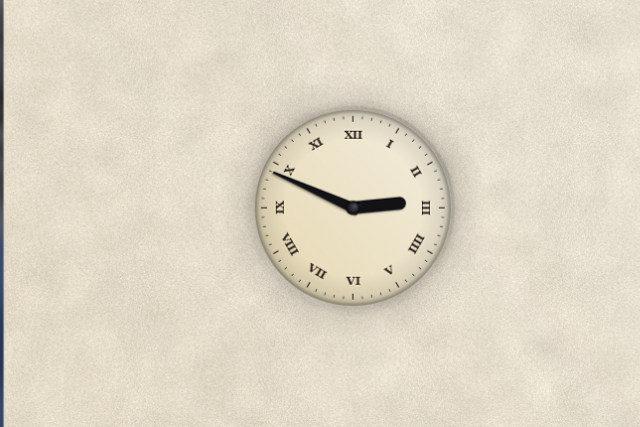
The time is h=2 m=49
